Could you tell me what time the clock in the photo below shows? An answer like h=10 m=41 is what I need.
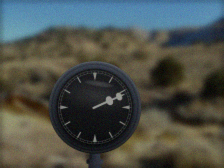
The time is h=2 m=11
